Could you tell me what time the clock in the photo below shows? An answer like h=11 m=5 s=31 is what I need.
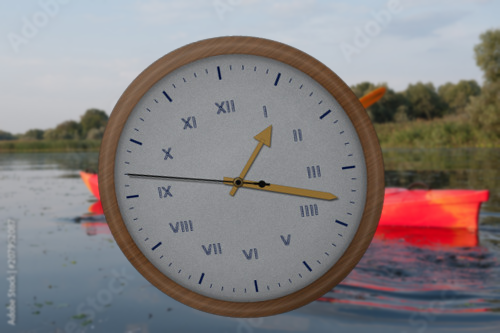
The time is h=1 m=17 s=47
